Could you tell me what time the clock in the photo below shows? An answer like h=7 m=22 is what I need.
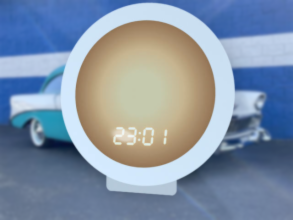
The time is h=23 m=1
